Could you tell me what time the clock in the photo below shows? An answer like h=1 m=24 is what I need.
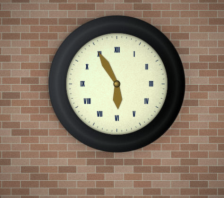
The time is h=5 m=55
